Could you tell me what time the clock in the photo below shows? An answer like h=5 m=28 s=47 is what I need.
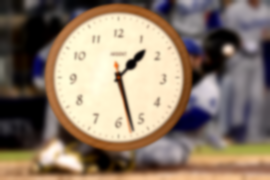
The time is h=1 m=27 s=28
